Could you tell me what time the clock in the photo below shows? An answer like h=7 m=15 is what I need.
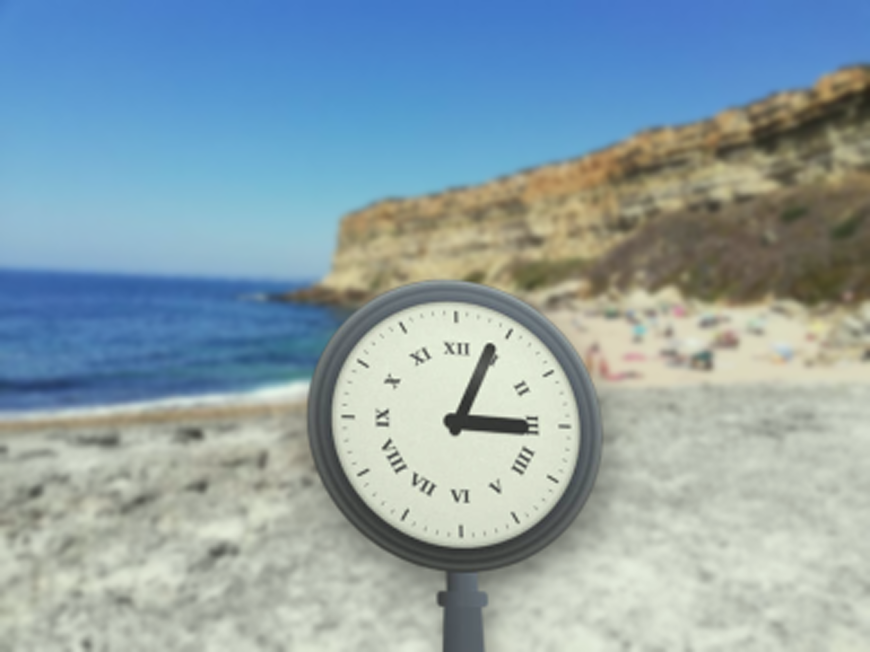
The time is h=3 m=4
